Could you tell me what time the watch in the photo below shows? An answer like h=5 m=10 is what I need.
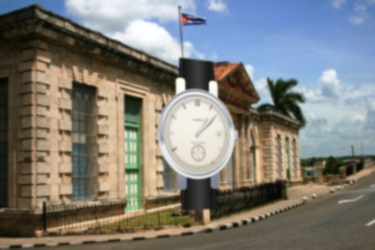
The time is h=1 m=8
